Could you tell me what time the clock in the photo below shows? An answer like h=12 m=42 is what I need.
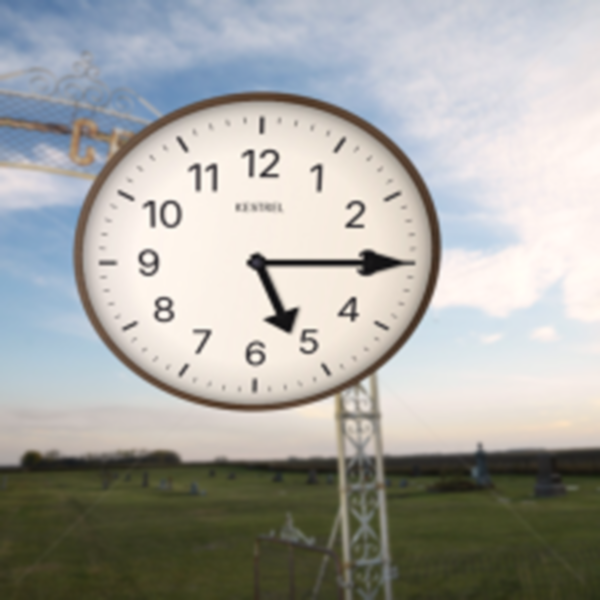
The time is h=5 m=15
